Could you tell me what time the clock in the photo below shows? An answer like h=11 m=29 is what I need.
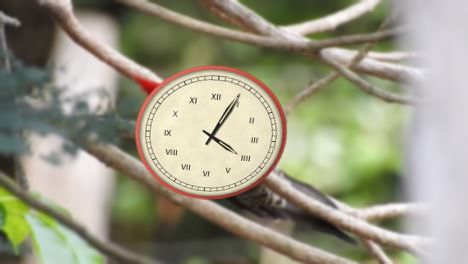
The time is h=4 m=4
